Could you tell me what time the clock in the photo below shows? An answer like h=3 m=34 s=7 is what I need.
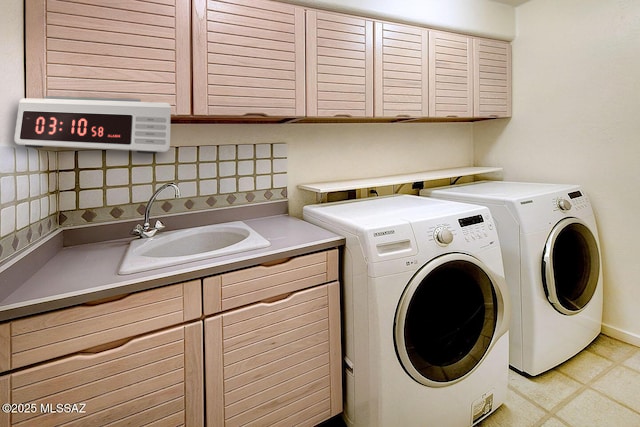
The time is h=3 m=10 s=58
